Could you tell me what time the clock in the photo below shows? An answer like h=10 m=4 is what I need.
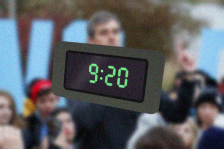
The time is h=9 m=20
